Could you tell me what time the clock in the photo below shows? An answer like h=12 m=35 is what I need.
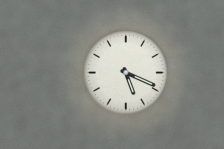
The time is h=5 m=19
